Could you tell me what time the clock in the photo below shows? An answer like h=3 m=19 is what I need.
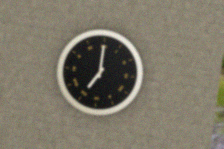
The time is h=7 m=0
